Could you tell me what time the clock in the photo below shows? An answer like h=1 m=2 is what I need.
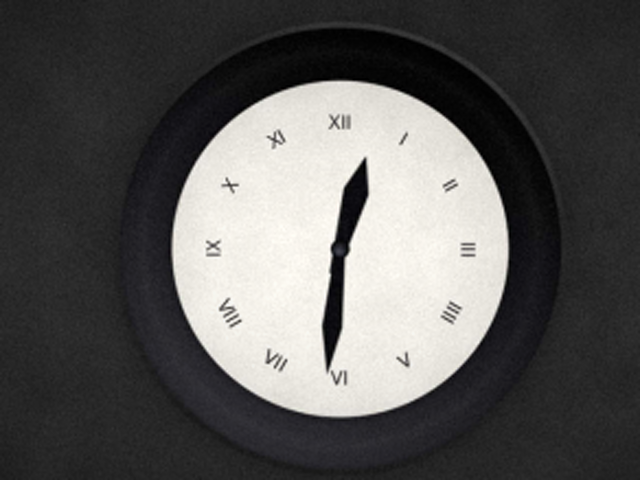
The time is h=12 m=31
